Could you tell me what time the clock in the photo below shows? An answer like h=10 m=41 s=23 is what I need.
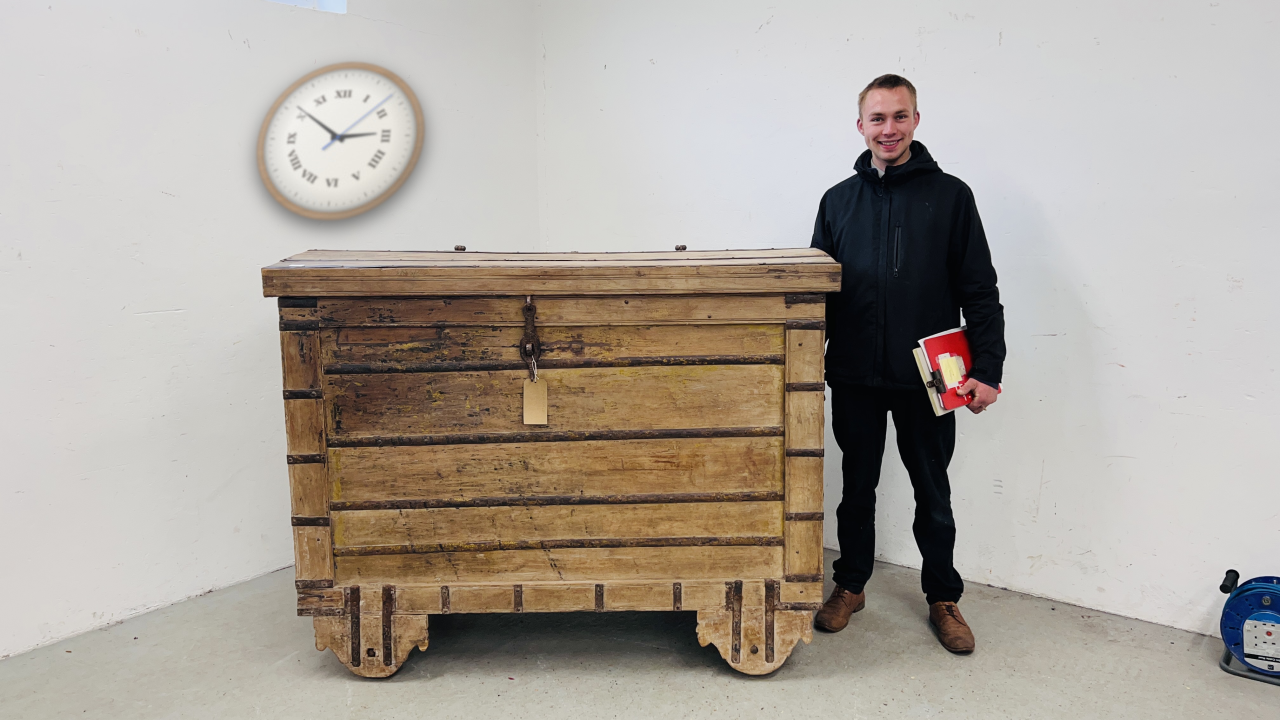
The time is h=2 m=51 s=8
